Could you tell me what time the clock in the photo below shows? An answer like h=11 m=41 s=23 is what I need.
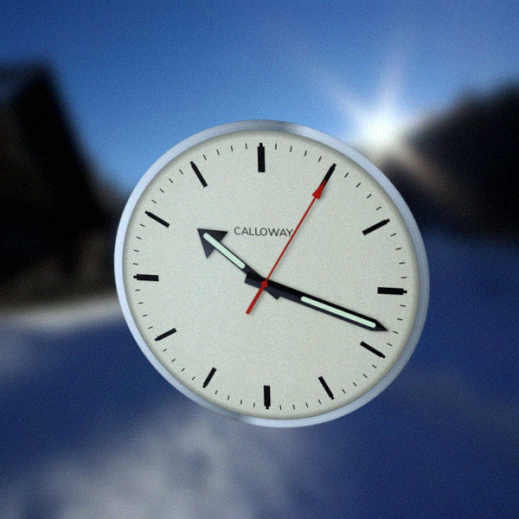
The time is h=10 m=18 s=5
